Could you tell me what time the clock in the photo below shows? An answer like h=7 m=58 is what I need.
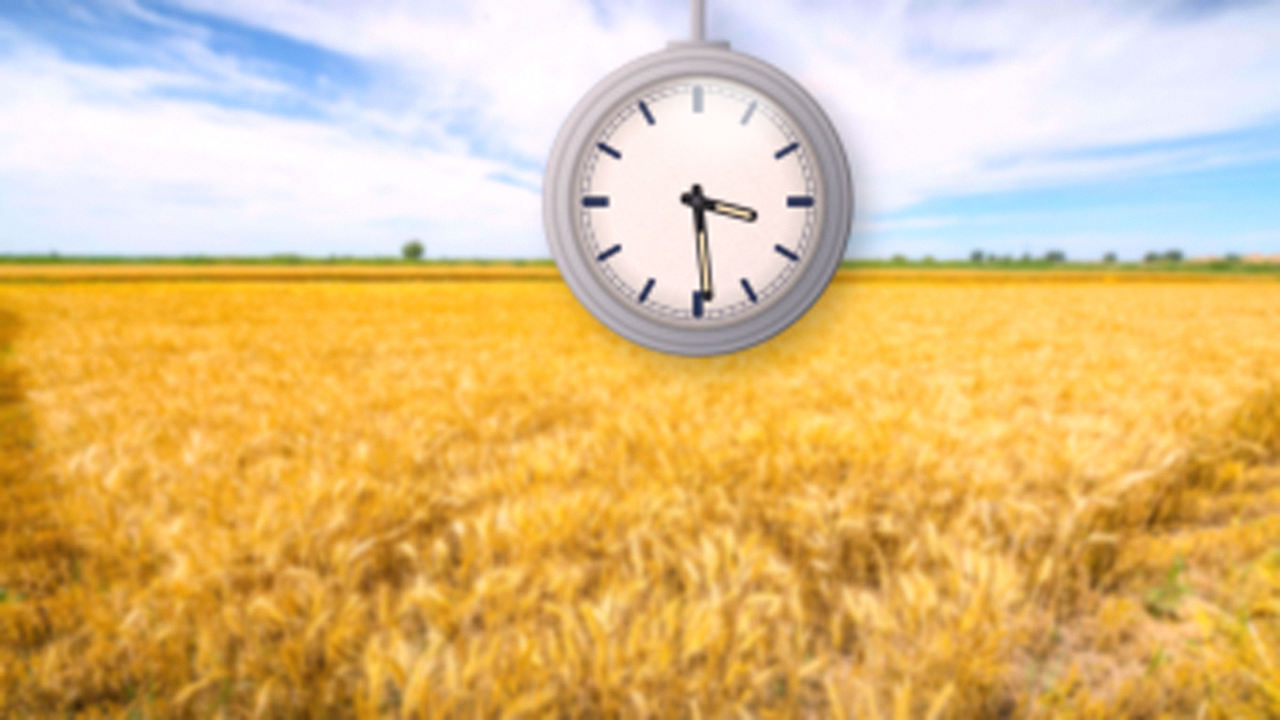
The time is h=3 m=29
